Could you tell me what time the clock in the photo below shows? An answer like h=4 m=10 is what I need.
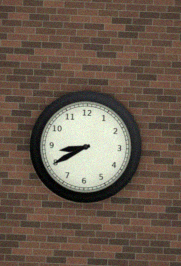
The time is h=8 m=40
